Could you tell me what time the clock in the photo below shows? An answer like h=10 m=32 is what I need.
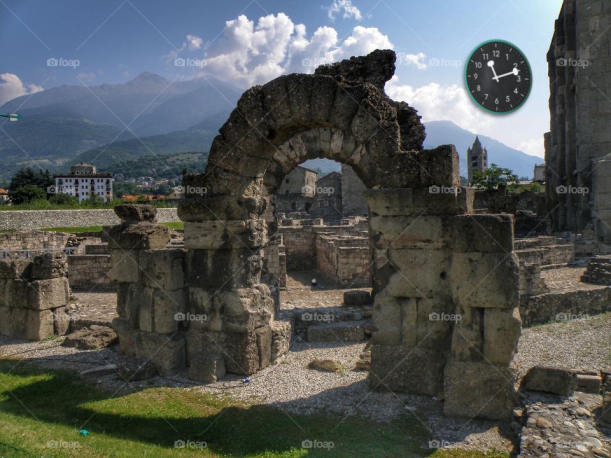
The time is h=11 m=12
